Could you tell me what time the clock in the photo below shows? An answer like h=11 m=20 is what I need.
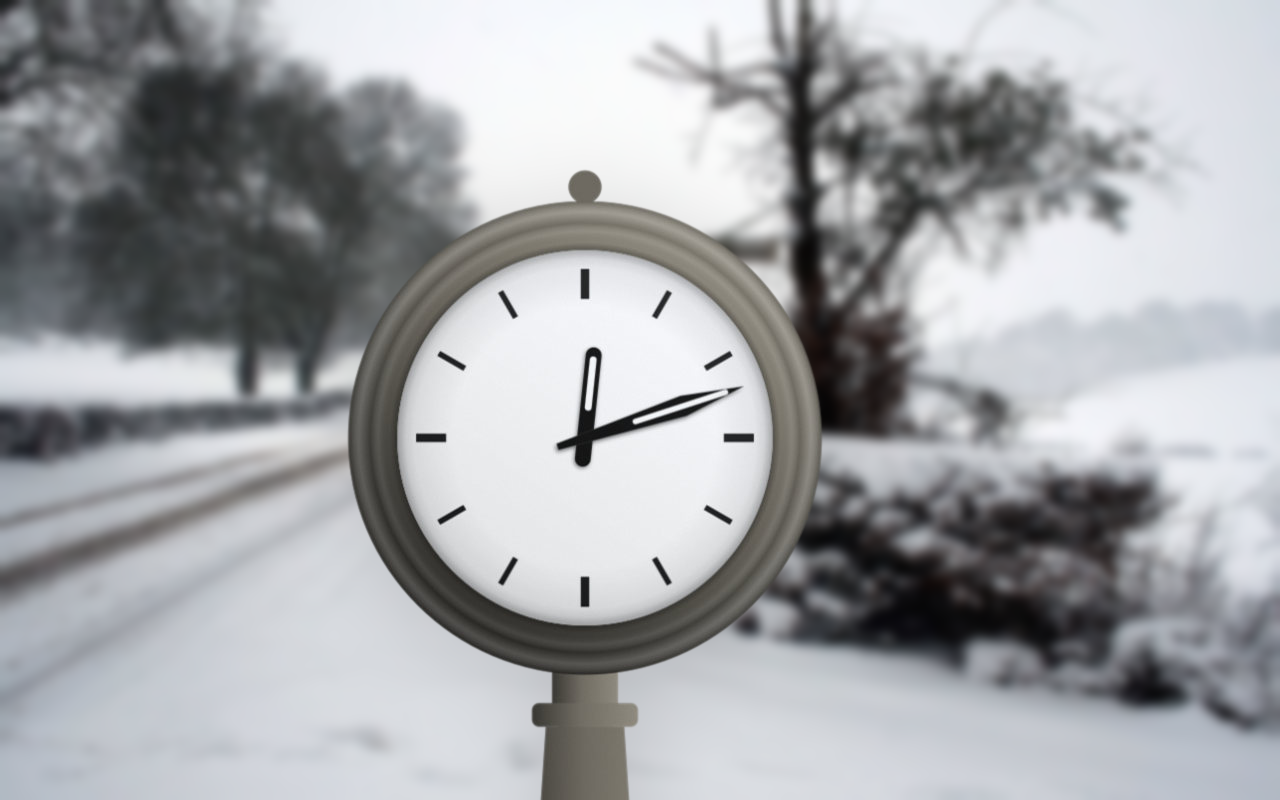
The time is h=12 m=12
